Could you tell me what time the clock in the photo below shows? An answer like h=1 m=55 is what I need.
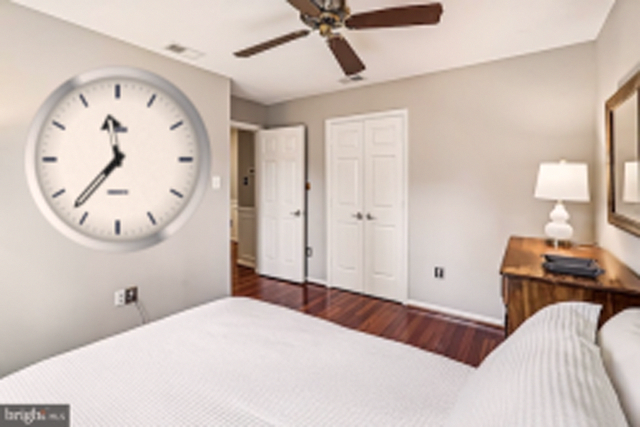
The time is h=11 m=37
